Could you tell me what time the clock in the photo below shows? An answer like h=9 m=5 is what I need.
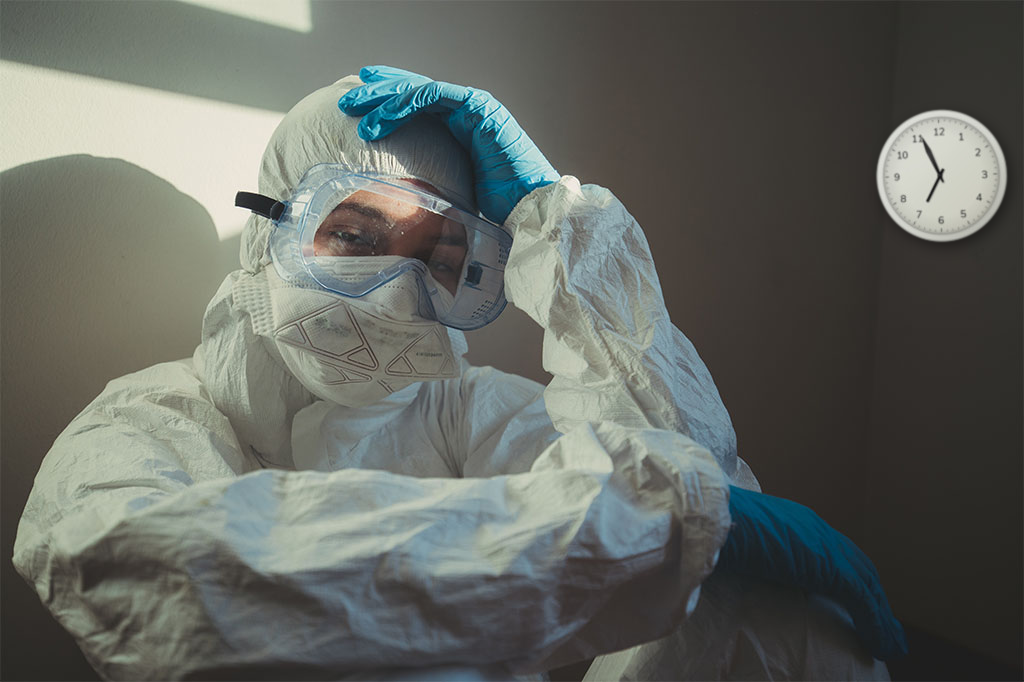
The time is h=6 m=56
